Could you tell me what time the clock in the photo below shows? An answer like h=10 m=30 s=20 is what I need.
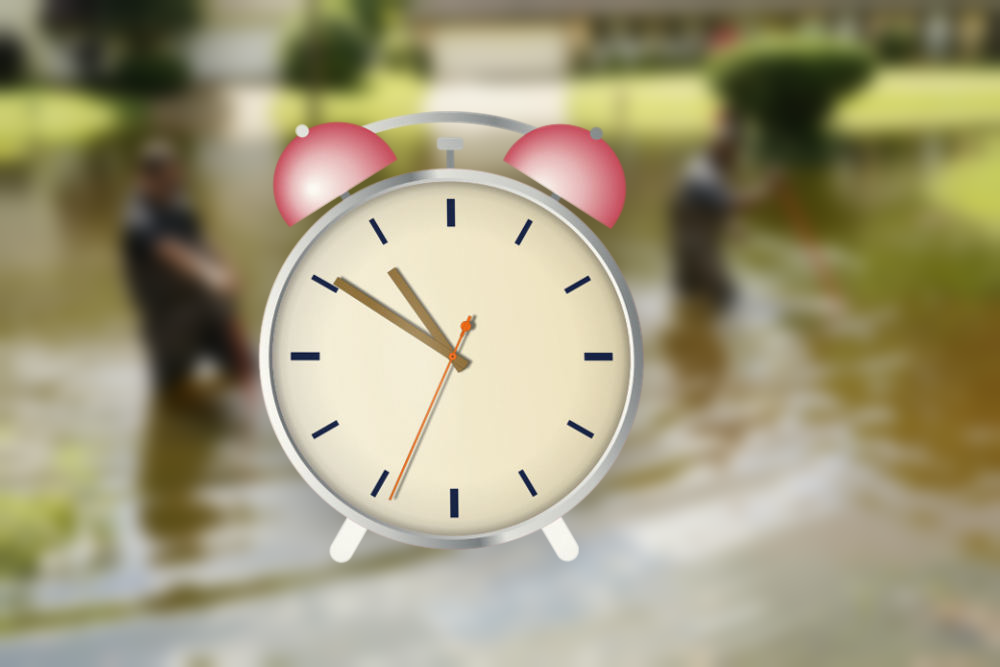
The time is h=10 m=50 s=34
